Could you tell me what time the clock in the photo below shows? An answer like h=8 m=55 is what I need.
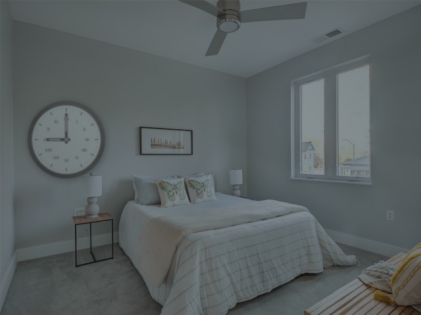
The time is h=9 m=0
